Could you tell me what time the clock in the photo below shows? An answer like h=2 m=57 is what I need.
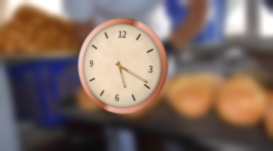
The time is h=5 m=19
